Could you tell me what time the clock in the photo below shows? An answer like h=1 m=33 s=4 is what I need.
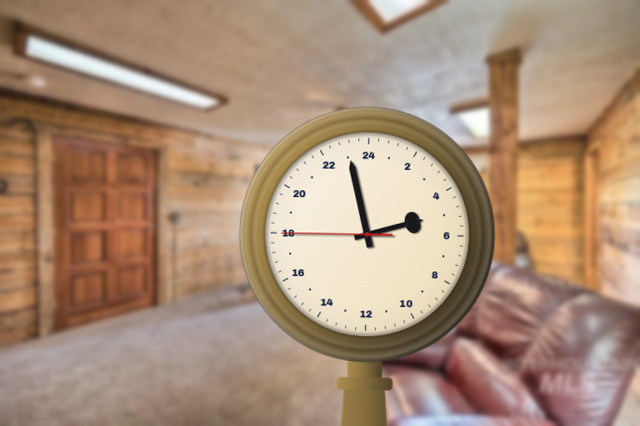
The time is h=4 m=57 s=45
